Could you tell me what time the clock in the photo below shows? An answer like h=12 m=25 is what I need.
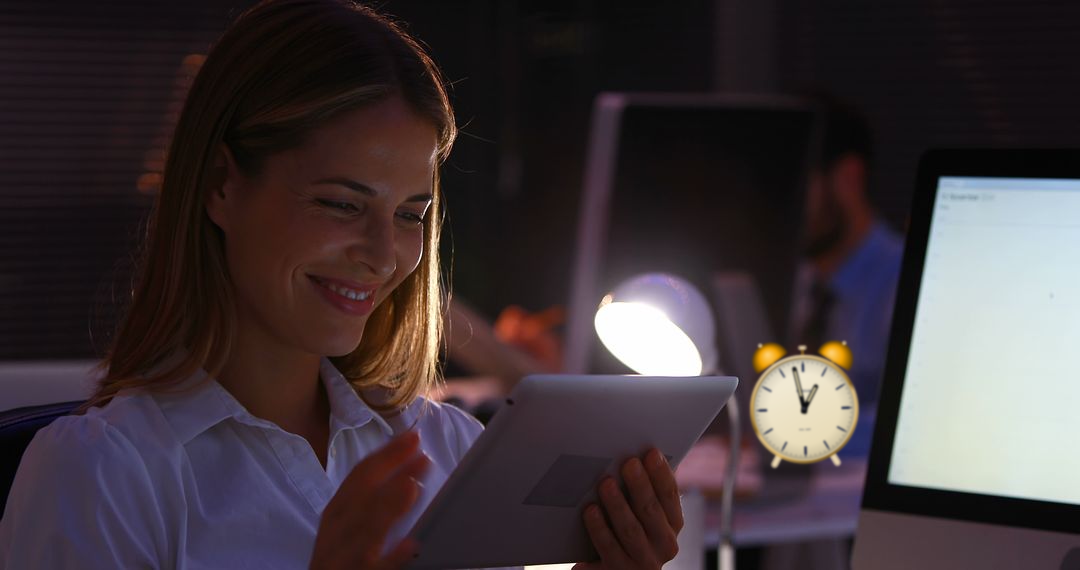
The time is h=12 m=58
